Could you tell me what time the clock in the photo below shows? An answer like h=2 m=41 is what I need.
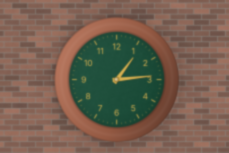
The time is h=1 m=14
